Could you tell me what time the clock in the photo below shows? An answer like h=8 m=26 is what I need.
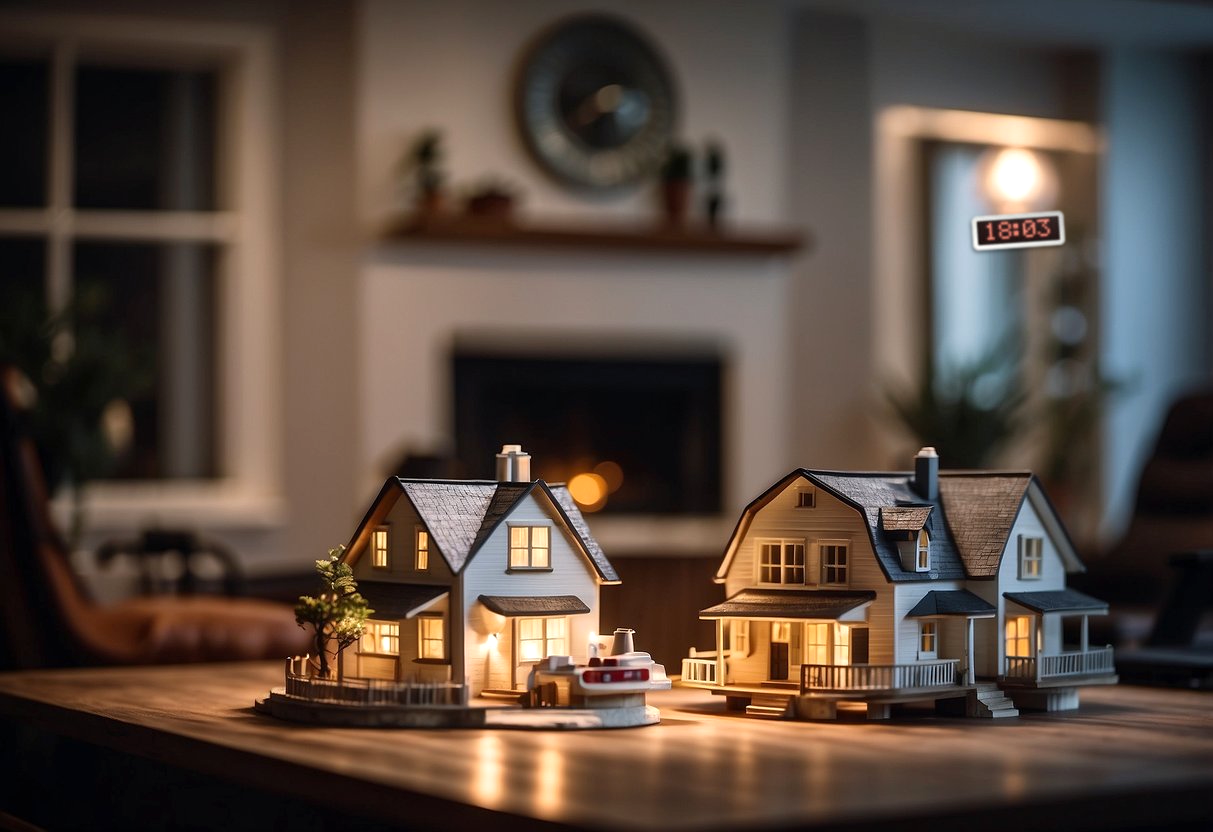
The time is h=18 m=3
